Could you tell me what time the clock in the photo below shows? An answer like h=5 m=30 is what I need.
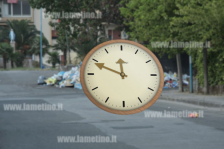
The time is h=11 m=49
